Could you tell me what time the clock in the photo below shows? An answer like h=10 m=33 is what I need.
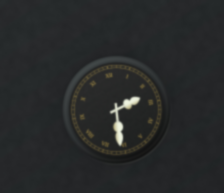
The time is h=2 m=31
